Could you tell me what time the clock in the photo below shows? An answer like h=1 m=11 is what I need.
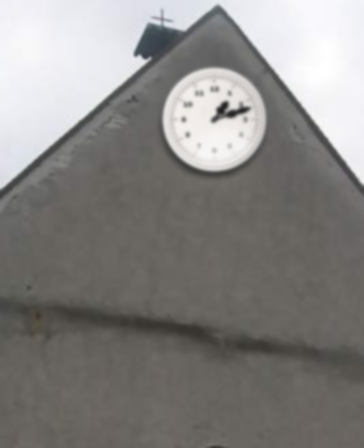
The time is h=1 m=12
